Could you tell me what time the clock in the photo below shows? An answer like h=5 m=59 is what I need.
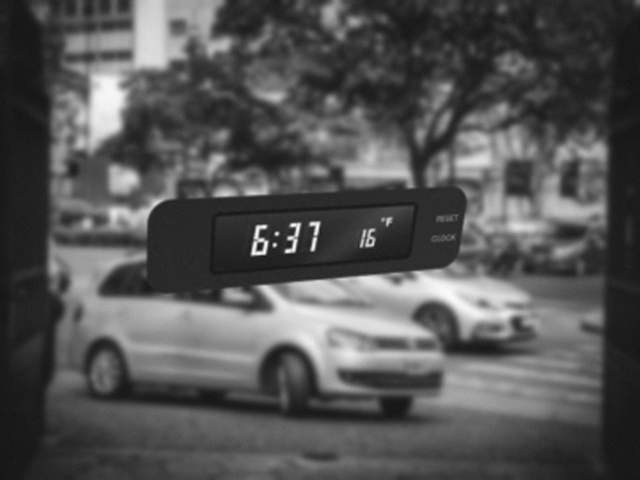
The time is h=6 m=37
